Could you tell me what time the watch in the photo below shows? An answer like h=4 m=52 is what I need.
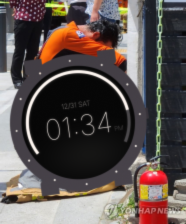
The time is h=1 m=34
